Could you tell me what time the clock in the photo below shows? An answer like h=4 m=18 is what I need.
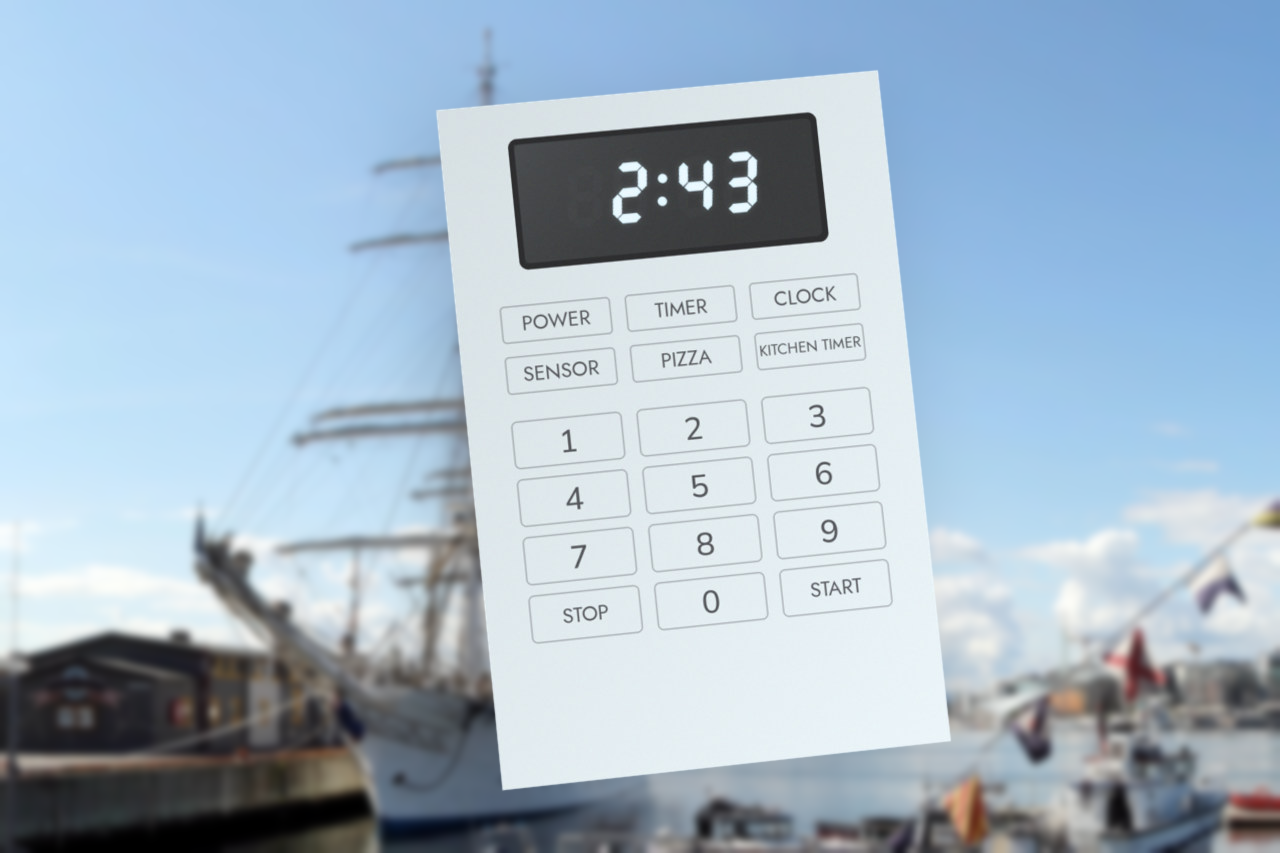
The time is h=2 m=43
